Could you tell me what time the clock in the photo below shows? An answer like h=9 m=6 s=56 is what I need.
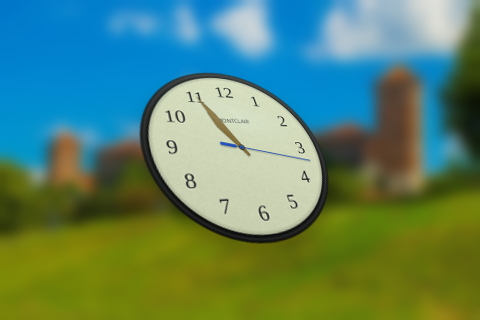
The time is h=10 m=55 s=17
